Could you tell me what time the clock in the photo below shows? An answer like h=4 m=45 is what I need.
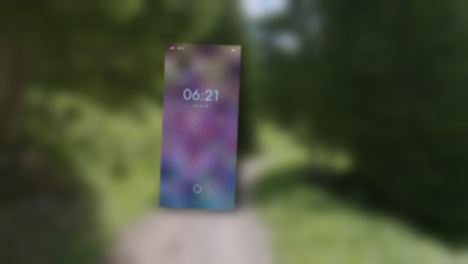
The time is h=6 m=21
